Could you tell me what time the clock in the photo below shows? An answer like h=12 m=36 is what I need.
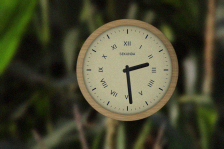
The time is h=2 m=29
